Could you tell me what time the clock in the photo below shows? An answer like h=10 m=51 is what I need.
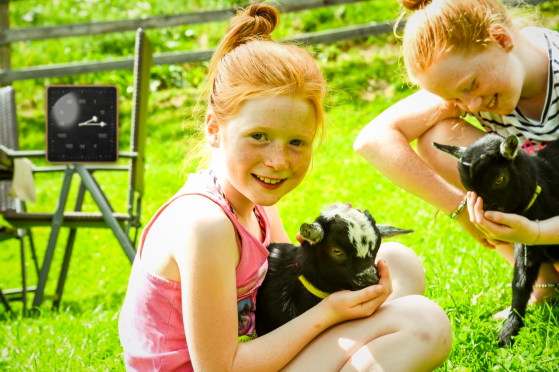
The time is h=2 m=15
